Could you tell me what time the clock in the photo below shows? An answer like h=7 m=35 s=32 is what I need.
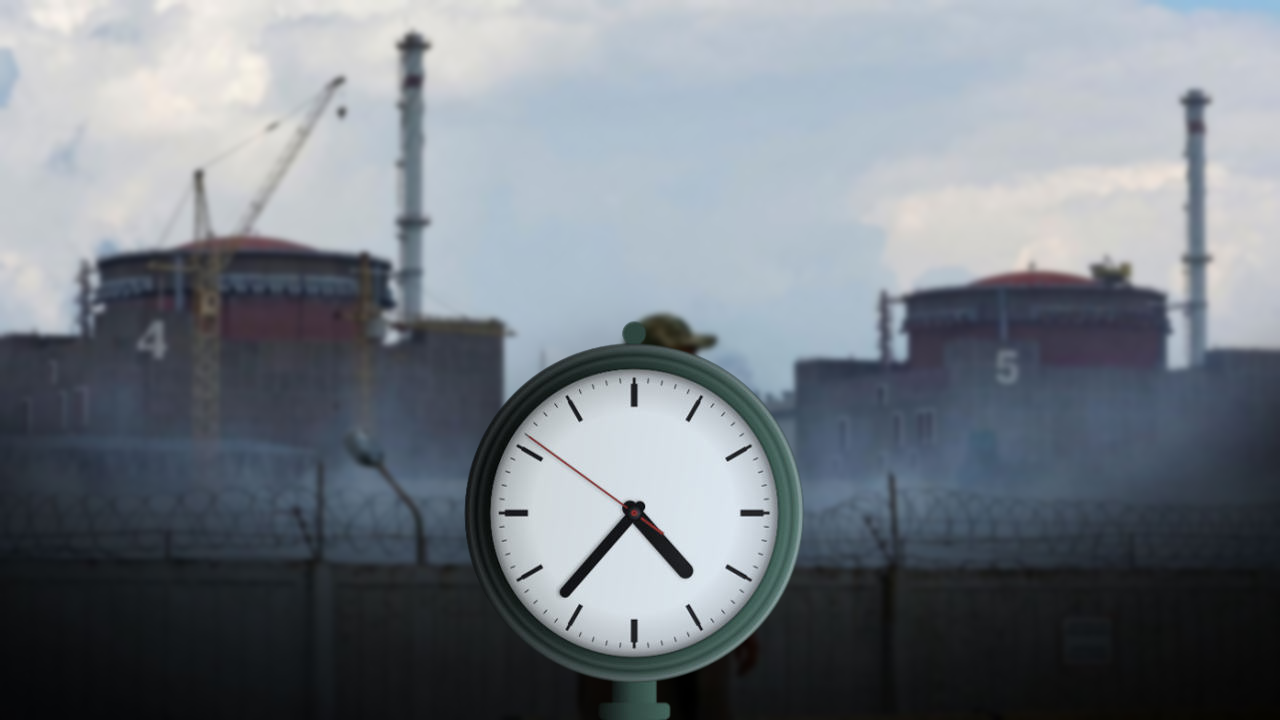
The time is h=4 m=36 s=51
